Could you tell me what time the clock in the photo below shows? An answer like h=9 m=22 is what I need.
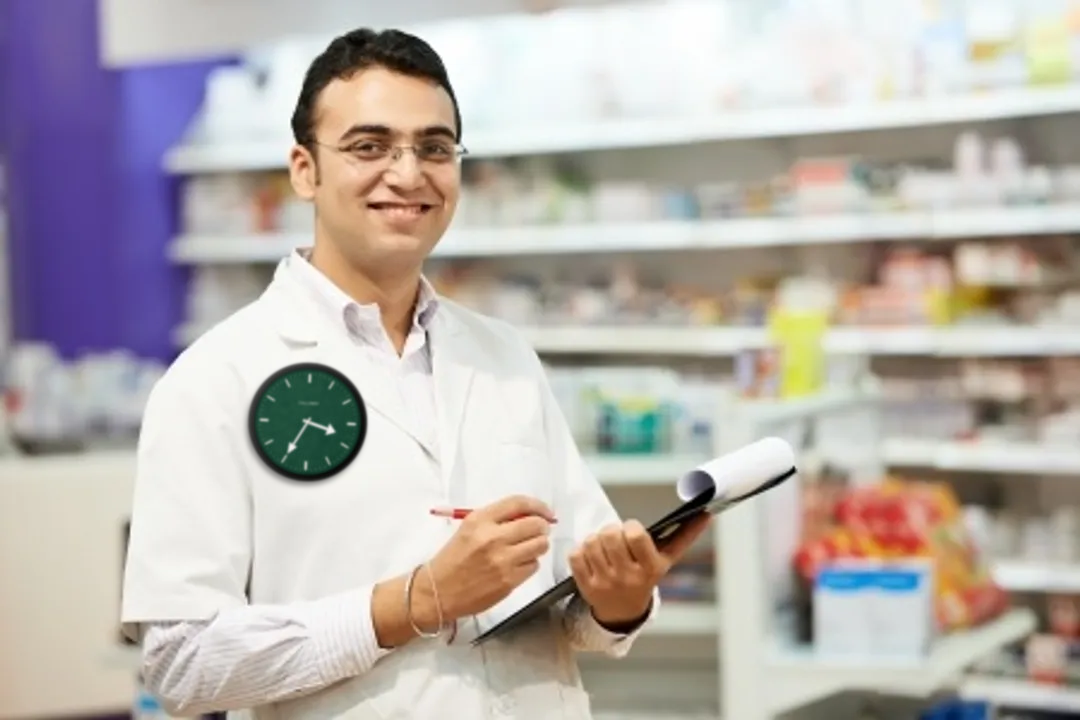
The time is h=3 m=35
